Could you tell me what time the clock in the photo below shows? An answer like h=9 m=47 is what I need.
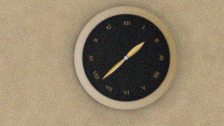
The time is h=1 m=38
